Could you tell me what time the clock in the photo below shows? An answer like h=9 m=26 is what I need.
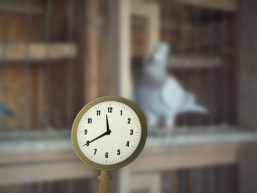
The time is h=11 m=40
